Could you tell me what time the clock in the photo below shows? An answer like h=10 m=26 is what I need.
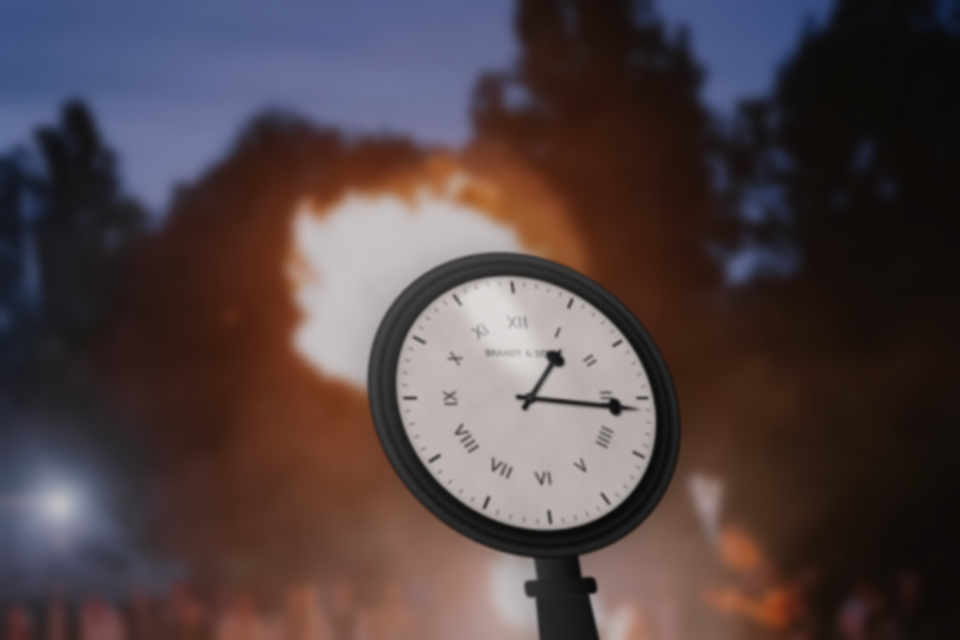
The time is h=1 m=16
